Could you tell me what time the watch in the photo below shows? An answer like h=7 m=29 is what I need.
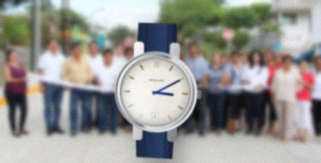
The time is h=3 m=10
